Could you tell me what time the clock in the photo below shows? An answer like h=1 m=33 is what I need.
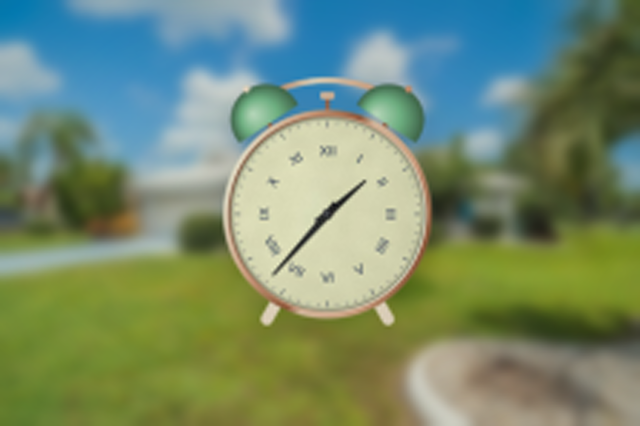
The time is h=1 m=37
